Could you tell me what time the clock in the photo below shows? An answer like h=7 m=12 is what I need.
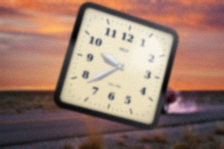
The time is h=9 m=38
